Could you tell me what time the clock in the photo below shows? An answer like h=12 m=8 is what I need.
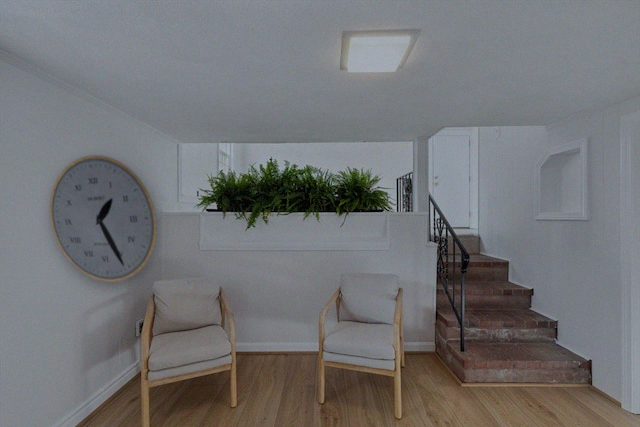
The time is h=1 m=26
